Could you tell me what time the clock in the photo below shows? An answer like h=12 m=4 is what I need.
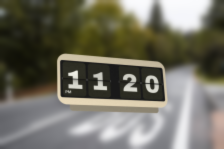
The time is h=11 m=20
